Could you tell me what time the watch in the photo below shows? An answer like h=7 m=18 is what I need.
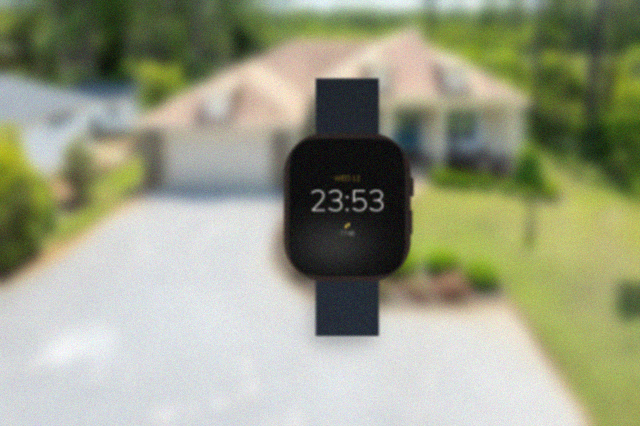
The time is h=23 m=53
